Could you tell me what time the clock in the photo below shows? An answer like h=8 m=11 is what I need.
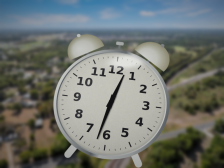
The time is h=12 m=32
